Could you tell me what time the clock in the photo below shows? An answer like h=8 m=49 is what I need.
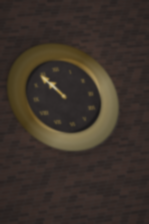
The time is h=10 m=54
